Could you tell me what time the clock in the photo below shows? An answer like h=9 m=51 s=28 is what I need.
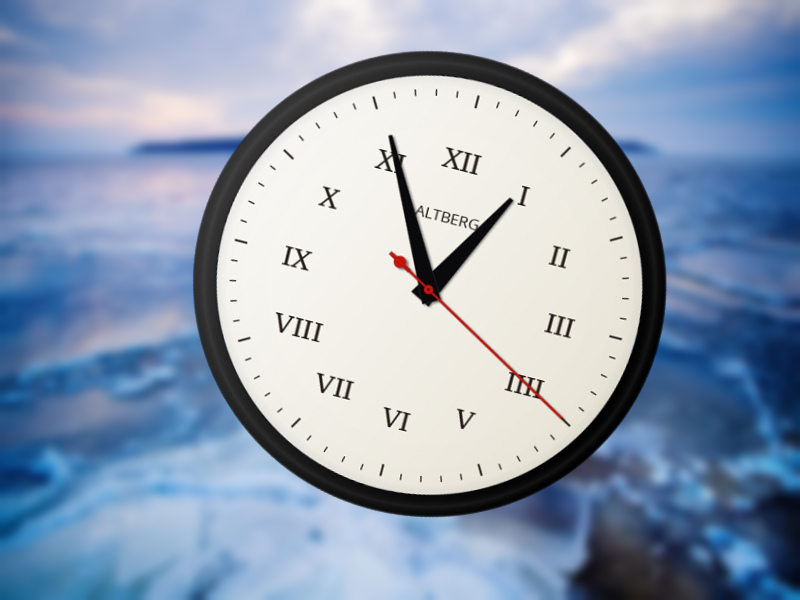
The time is h=12 m=55 s=20
